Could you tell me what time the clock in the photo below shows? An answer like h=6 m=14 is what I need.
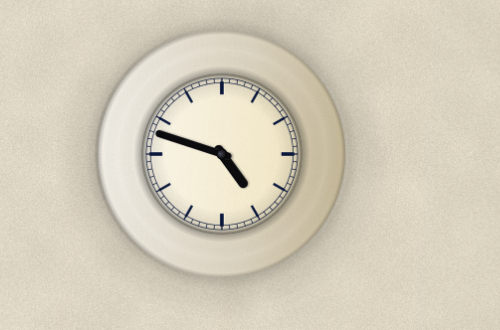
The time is h=4 m=48
